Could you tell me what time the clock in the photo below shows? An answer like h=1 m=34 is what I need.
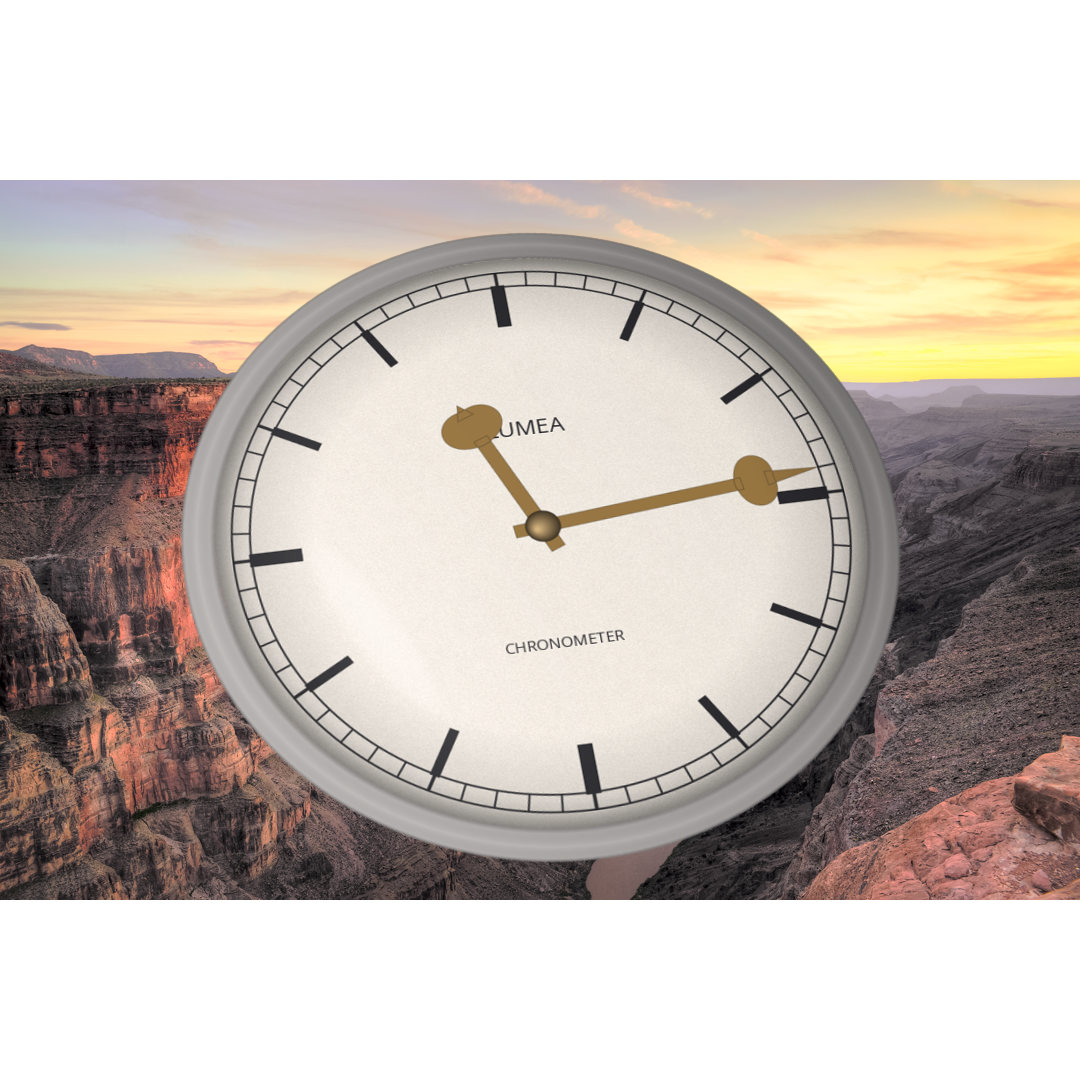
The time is h=11 m=14
